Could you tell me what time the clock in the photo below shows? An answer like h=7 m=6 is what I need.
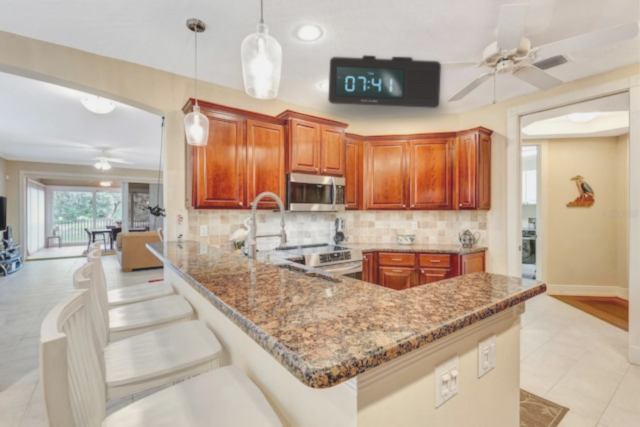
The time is h=7 m=41
